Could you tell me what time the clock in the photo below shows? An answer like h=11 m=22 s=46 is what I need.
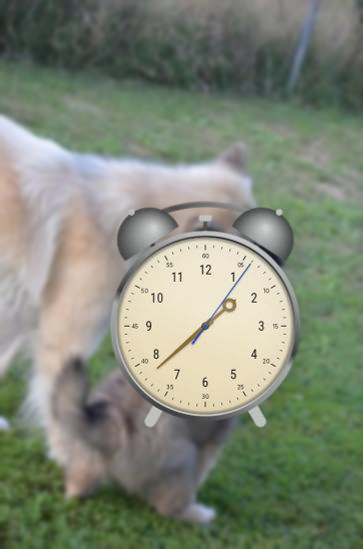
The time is h=1 m=38 s=6
